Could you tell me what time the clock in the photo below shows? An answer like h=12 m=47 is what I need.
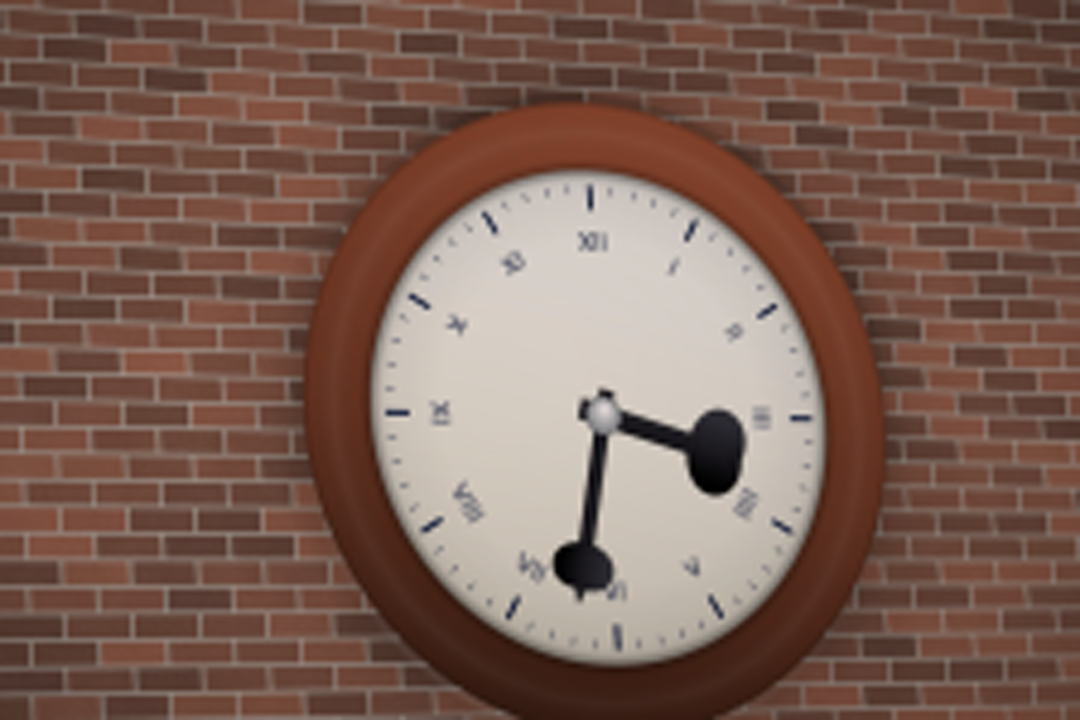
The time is h=3 m=32
